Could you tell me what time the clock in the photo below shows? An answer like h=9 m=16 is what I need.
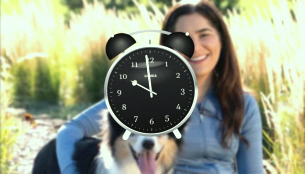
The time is h=9 m=59
